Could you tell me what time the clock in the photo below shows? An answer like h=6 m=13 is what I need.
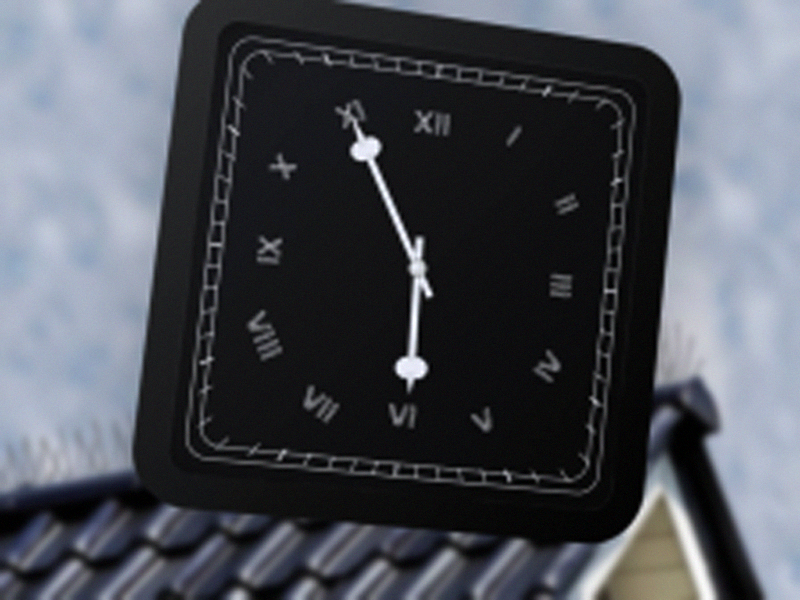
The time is h=5 m=55
